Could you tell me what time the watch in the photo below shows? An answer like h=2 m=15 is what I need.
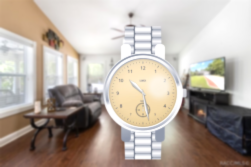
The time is h=10 m=28
